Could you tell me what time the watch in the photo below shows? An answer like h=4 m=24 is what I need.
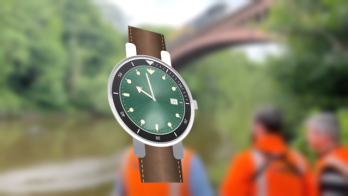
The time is h=9 m=58
